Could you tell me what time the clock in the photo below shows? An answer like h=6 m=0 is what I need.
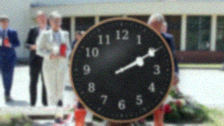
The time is h=2 m=10
